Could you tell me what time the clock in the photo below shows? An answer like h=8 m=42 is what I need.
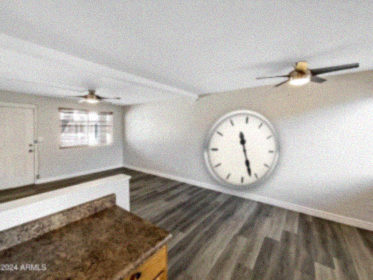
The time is h=11 m=27
